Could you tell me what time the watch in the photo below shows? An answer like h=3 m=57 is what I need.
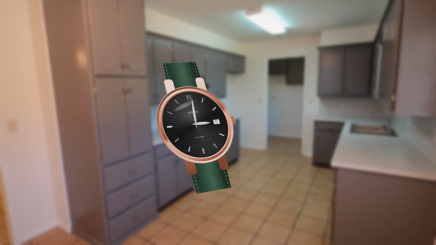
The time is h=3 m=1
